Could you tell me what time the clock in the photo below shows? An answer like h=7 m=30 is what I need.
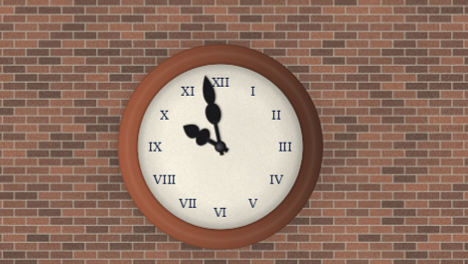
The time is h=9 m=58
